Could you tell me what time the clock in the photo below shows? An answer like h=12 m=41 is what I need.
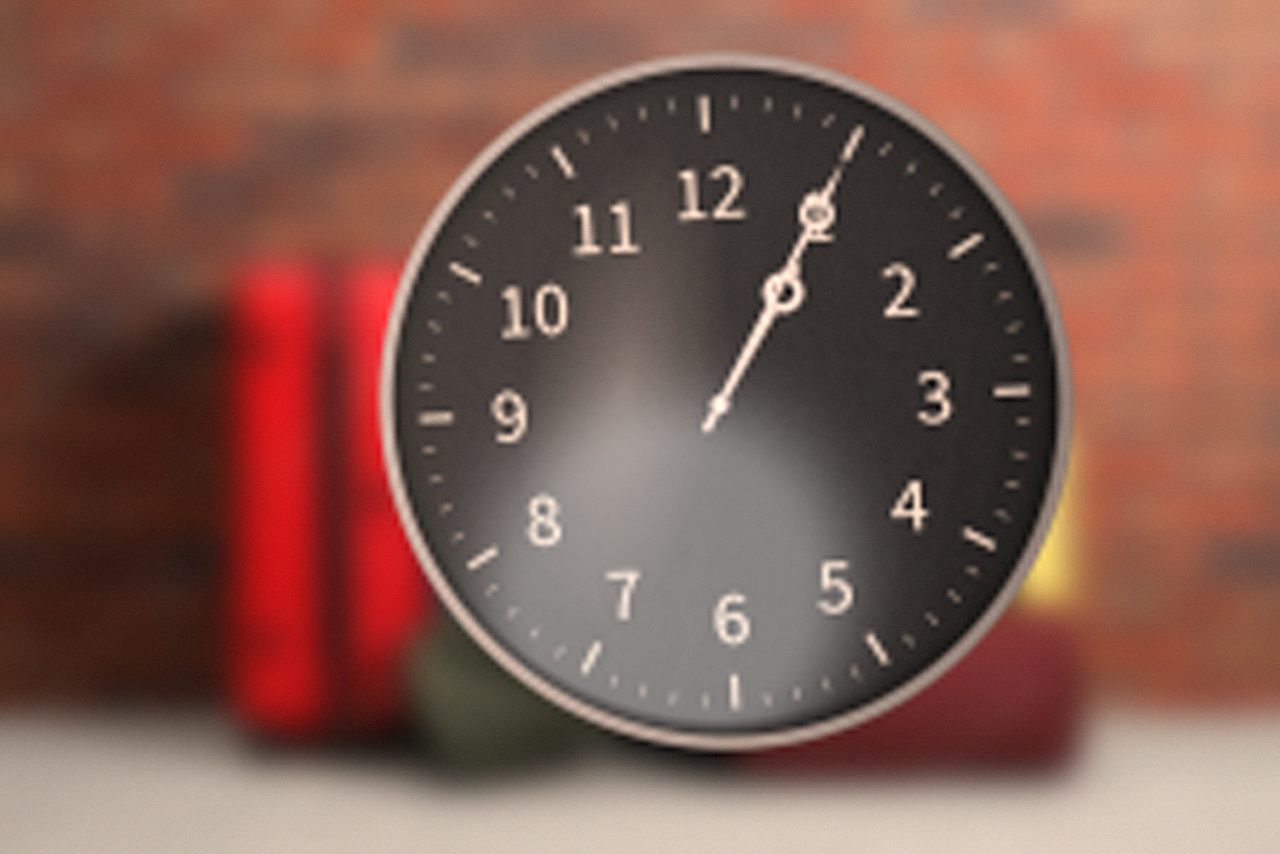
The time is h=1 m=5
